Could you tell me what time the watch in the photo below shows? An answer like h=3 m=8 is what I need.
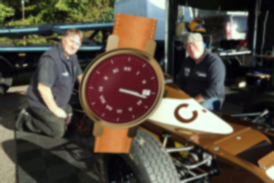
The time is h=3 m=17
